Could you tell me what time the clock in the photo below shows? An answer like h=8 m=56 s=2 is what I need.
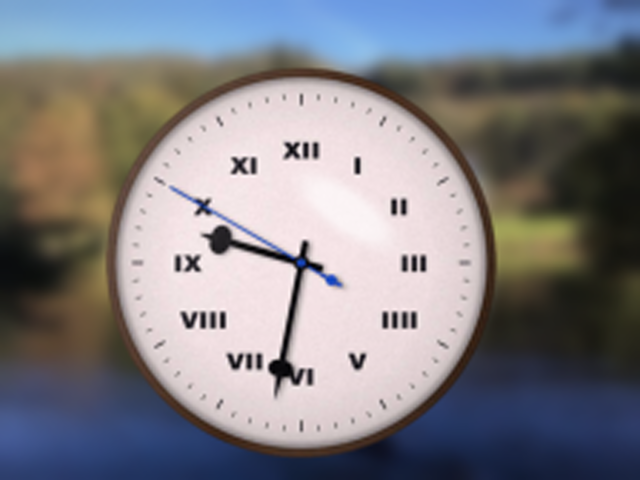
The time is h=9 m=31 s=50
